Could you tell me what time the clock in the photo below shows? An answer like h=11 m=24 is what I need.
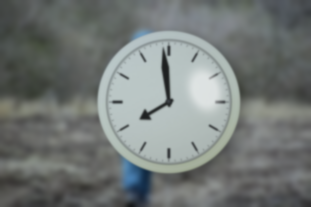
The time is h=7 m=59
